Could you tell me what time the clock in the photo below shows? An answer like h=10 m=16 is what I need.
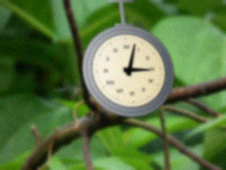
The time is h=3 m=3
